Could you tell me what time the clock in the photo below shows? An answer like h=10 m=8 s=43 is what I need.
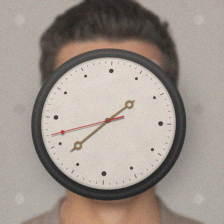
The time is h=1 m=37 s=42
